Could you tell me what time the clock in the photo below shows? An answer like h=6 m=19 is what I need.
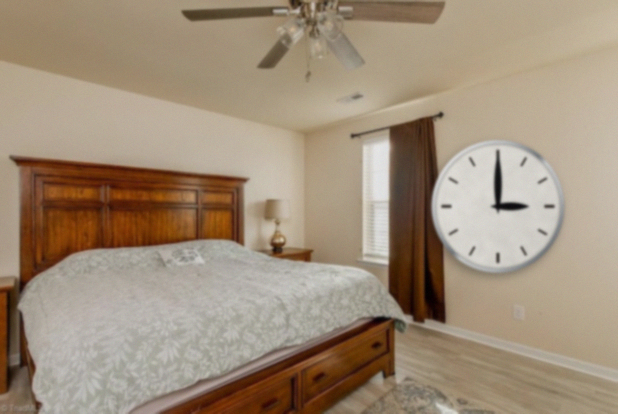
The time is h=3 m=0
